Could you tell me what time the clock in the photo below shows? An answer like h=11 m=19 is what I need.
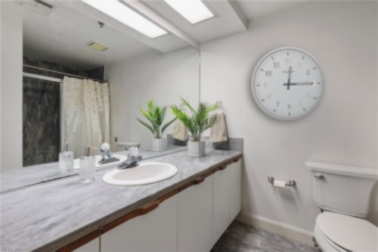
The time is h=12 m=15
